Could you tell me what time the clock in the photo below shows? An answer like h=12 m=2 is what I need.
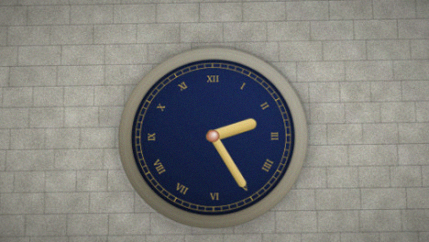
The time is h=2 m=25
